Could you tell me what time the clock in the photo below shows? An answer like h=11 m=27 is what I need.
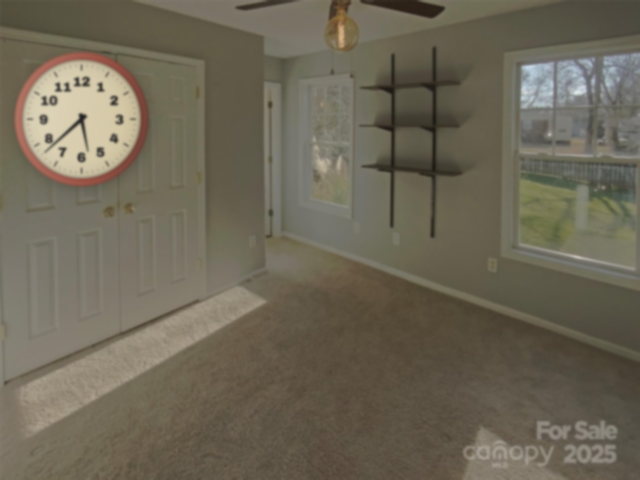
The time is h=5 m=38
